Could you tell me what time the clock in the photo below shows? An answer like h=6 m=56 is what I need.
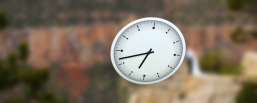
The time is h=6 m=42
